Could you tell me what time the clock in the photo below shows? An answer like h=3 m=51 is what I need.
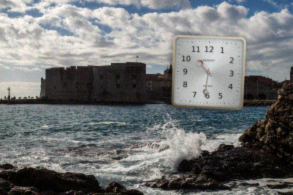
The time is h=10 m=31
